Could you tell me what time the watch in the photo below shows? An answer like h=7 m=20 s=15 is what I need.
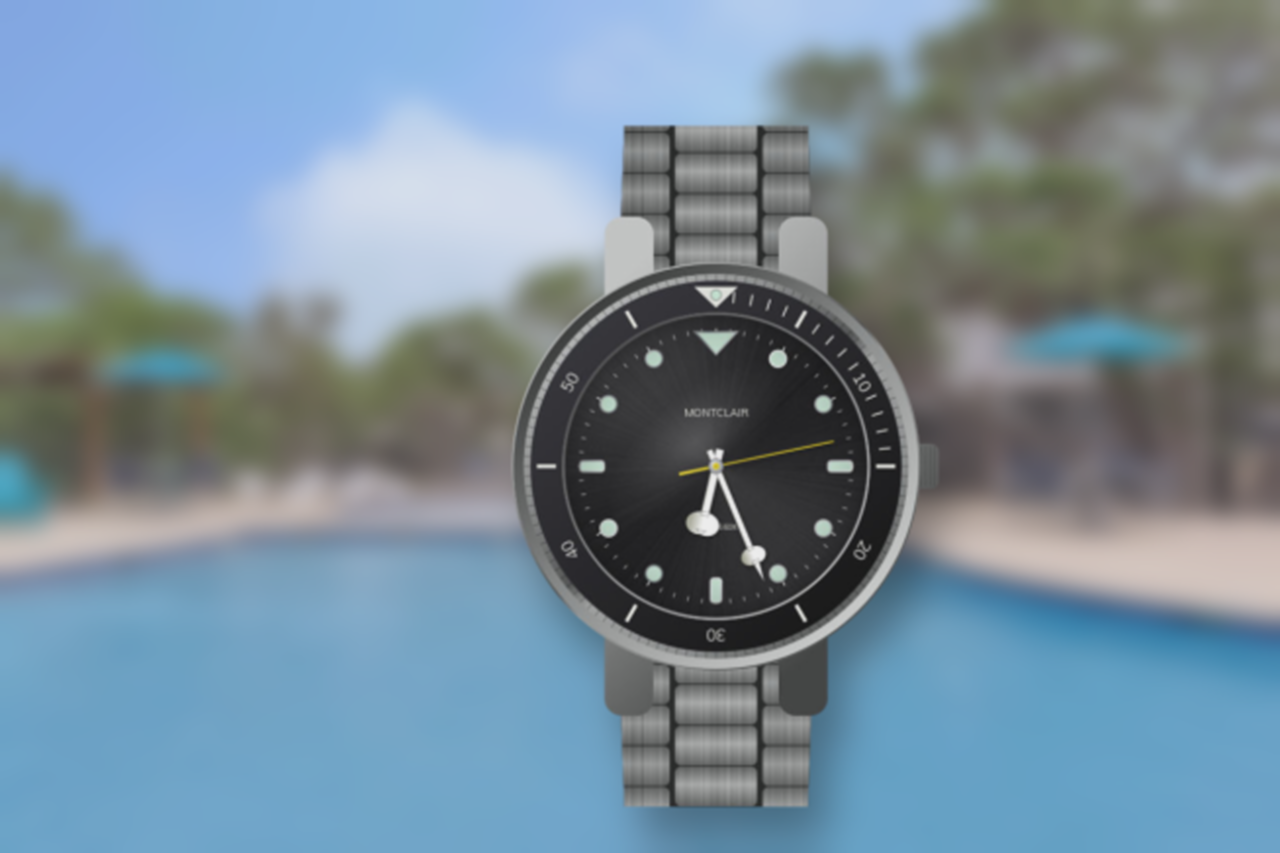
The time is h=6 m=26 s=13
